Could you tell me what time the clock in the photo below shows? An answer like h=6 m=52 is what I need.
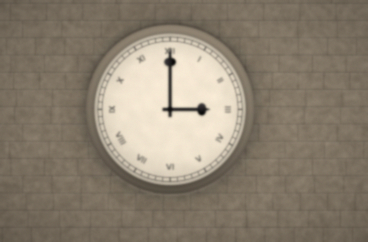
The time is h=3 m=0
